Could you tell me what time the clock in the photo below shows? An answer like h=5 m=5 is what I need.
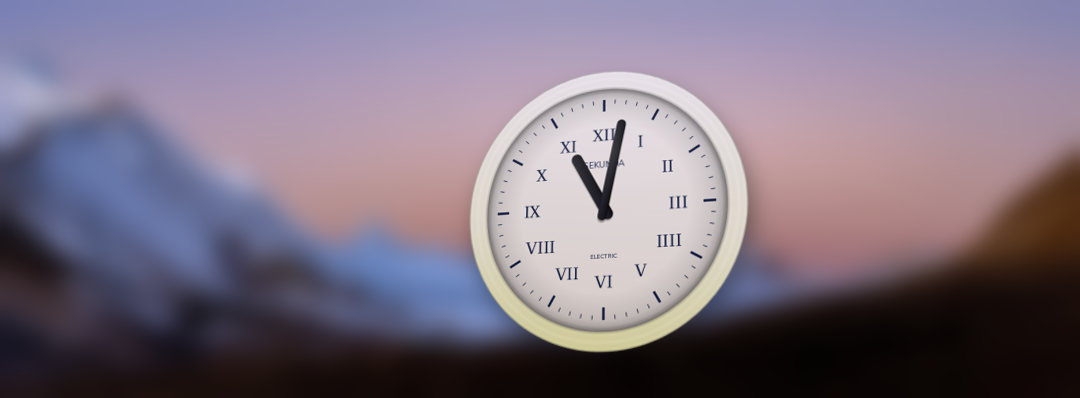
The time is h=11 m=2
